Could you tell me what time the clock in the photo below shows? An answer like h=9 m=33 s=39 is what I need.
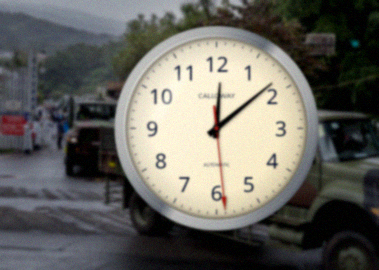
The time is h=12 m=8 s=29
